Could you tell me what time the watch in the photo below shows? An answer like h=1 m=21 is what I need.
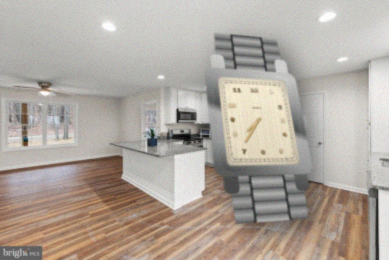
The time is h=7 m=36
